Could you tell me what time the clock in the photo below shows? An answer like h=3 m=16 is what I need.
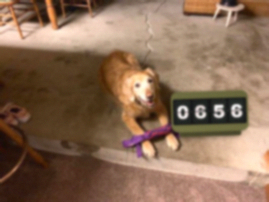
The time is h=6 m=56
